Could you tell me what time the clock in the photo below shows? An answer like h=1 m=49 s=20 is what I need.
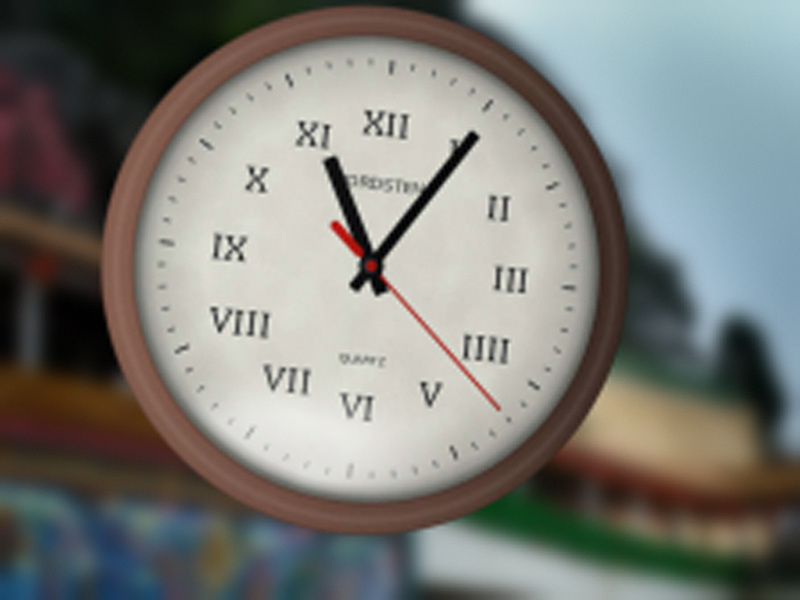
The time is h=11 m=5 s=22
